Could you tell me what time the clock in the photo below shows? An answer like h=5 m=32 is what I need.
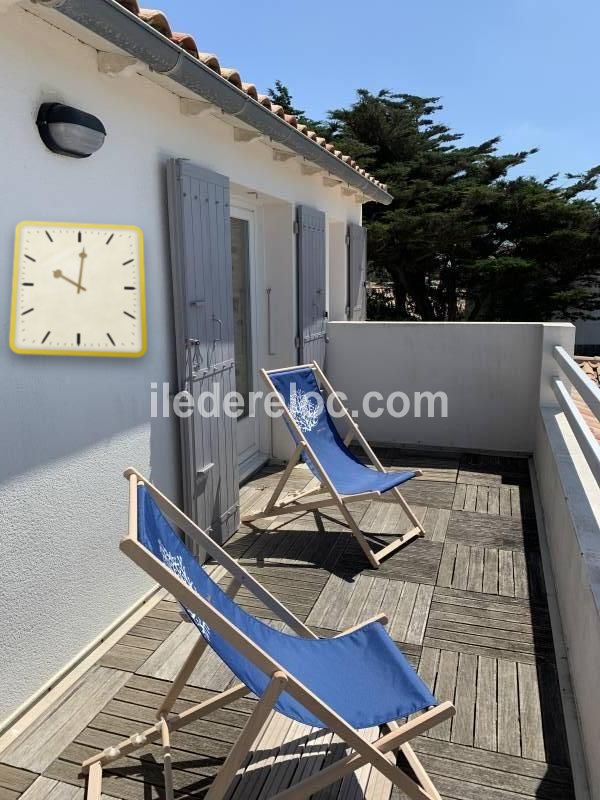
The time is h=10 m=1
